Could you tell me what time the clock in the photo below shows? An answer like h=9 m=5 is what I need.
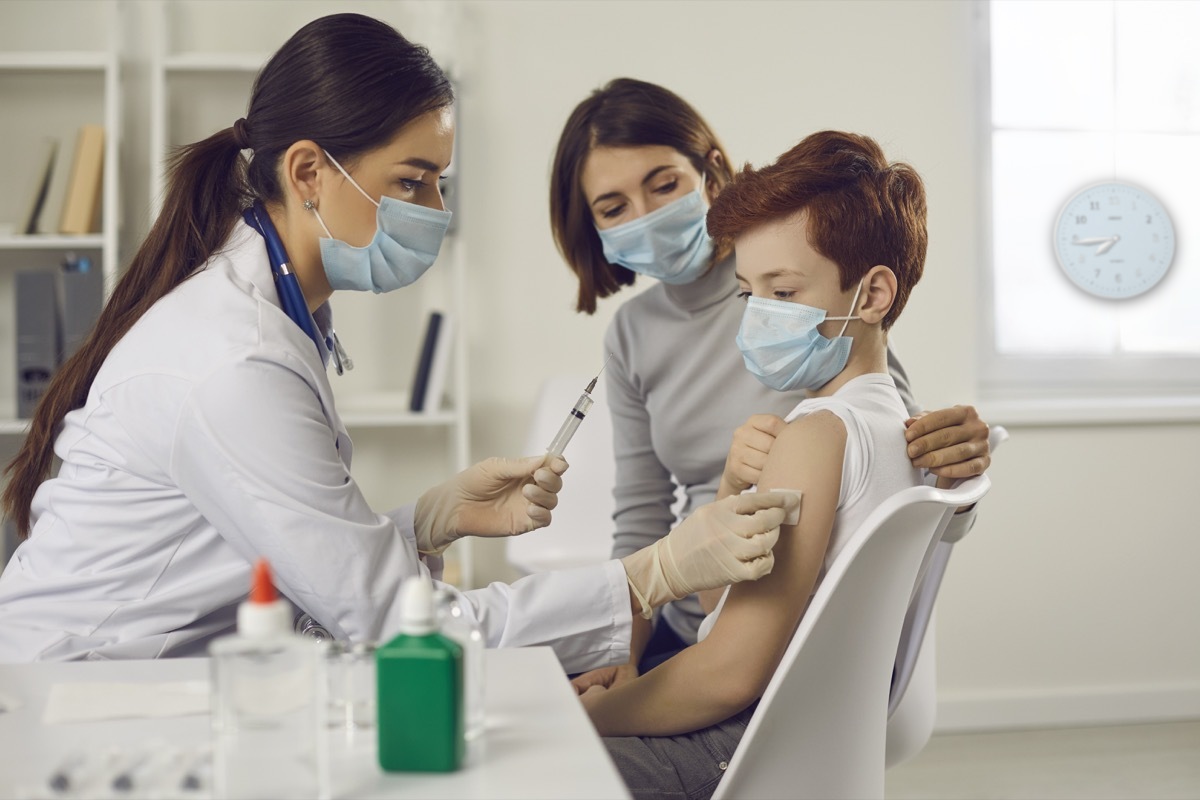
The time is h=7 m=44
